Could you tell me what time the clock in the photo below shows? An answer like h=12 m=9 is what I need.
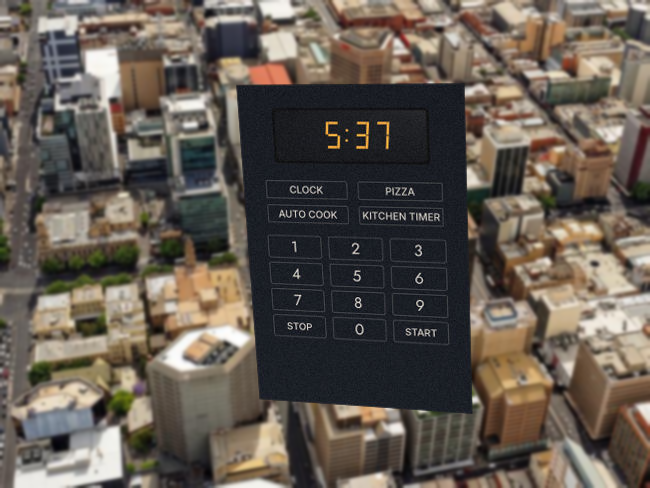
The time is h=5 m=37
